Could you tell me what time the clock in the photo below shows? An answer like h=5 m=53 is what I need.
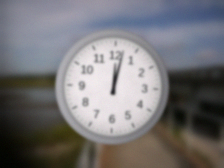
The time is h=12 m=2
